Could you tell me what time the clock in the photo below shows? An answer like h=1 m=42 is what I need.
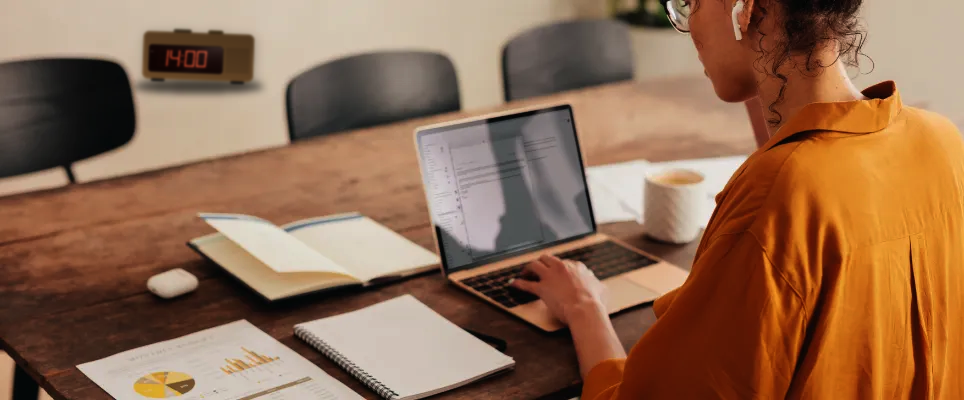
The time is h=14 m=0
